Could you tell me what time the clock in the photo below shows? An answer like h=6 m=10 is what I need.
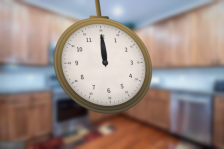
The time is h=12 m=0
